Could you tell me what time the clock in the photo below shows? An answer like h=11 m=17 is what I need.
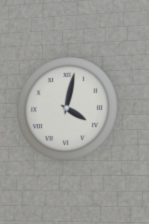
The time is h=4 m=2
